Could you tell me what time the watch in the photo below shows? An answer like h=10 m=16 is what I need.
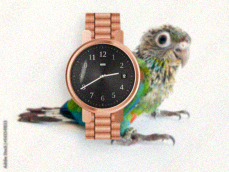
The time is h=2 m=40
